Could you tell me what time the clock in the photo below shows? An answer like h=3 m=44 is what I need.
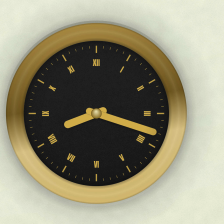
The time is h=8 m=18
